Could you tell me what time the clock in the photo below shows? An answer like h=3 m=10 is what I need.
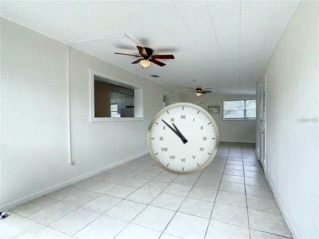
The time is h=10 m=52
